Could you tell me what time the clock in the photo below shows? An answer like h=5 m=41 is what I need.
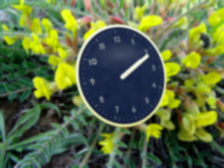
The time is h=2 m=11
